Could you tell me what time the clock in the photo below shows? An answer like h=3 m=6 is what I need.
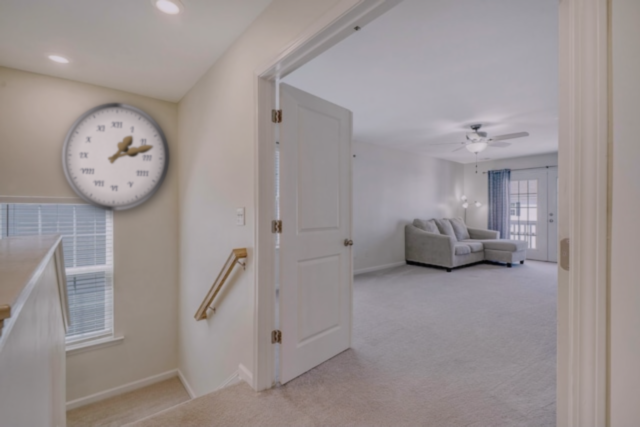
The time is h=1 m=12
